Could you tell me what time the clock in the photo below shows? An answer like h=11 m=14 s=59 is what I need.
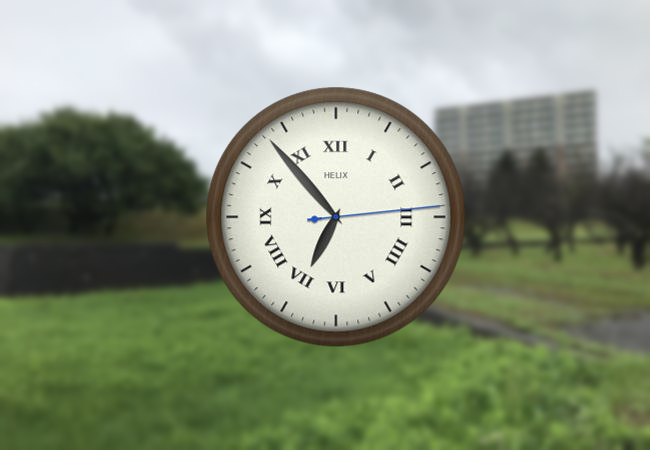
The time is h=6 m=53 s=14
